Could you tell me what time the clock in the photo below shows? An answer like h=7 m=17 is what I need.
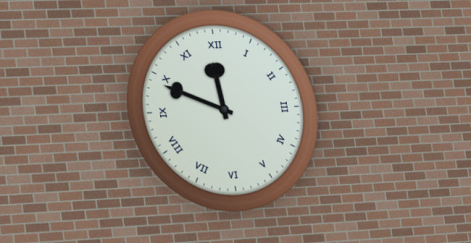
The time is h=11 m=49
